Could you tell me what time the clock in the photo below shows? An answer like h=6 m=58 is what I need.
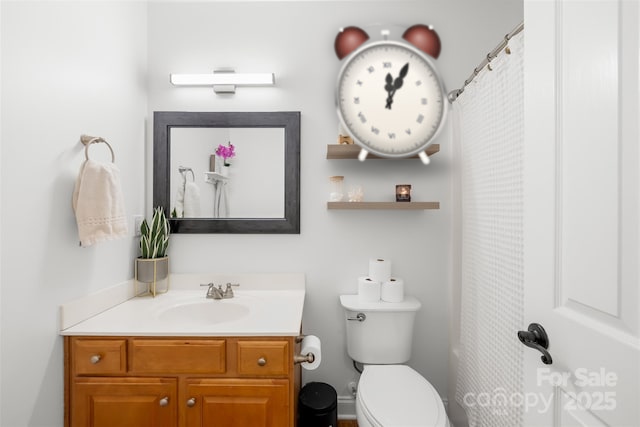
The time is h=12 m=5
